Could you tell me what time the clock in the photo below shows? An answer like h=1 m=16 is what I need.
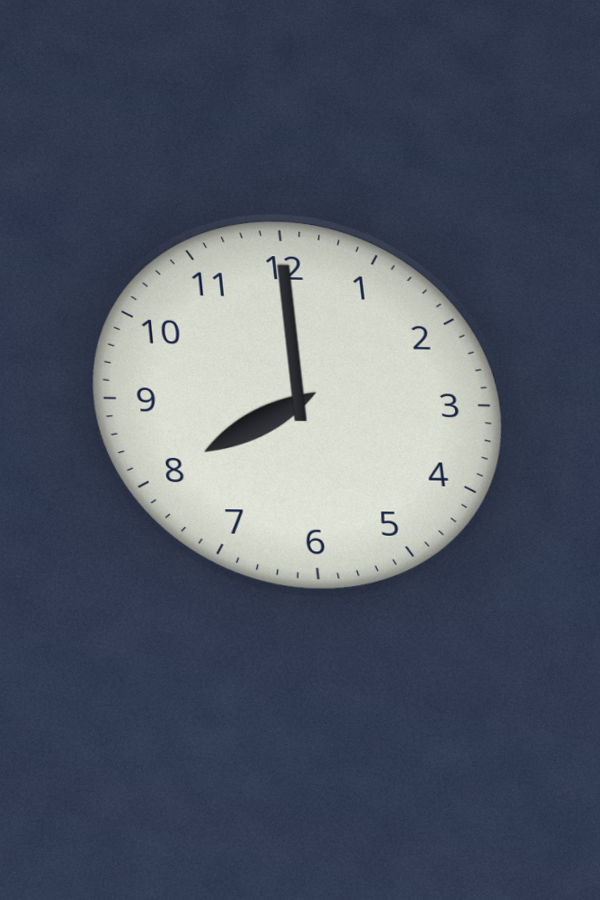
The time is h=8 m=0
